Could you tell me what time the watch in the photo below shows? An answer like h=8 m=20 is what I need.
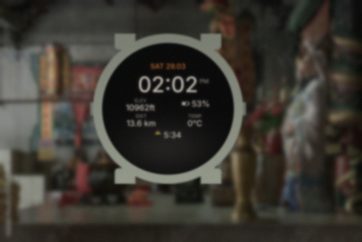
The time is h=2 m=2
